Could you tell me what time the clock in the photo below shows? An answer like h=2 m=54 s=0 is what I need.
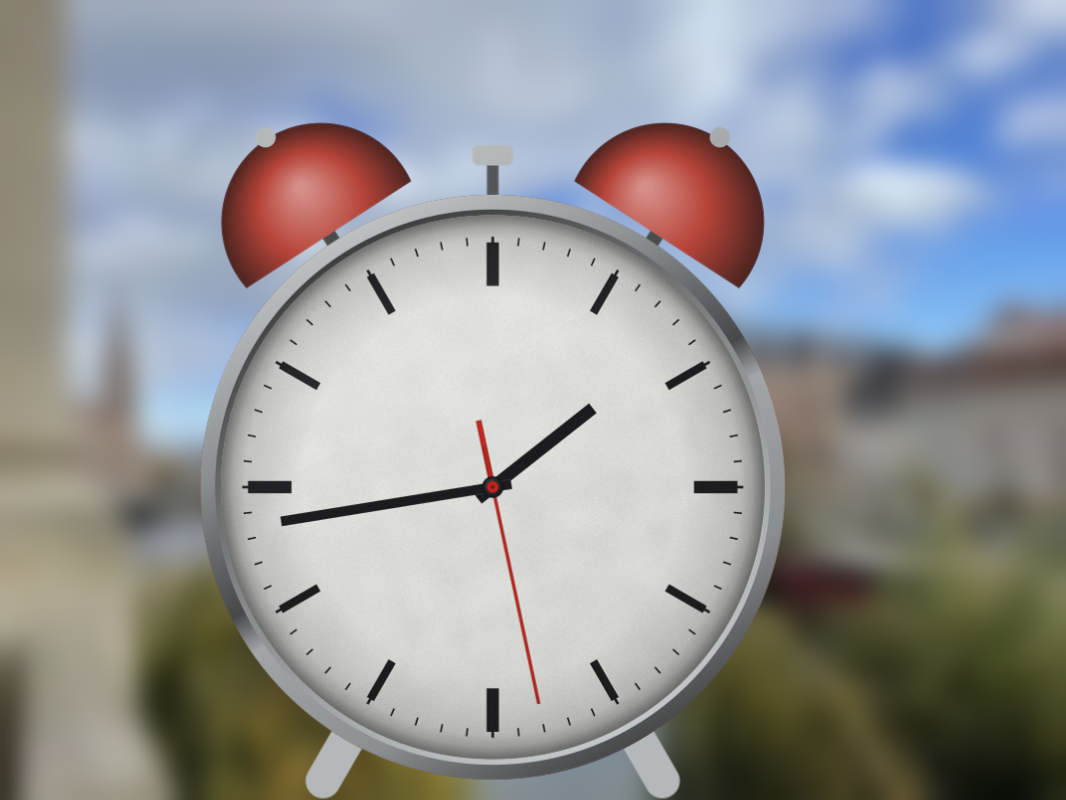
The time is h=1 m=43 s=28
